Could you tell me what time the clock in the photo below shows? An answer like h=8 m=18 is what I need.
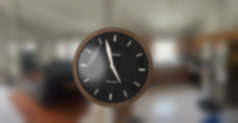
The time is h=4 m=57
